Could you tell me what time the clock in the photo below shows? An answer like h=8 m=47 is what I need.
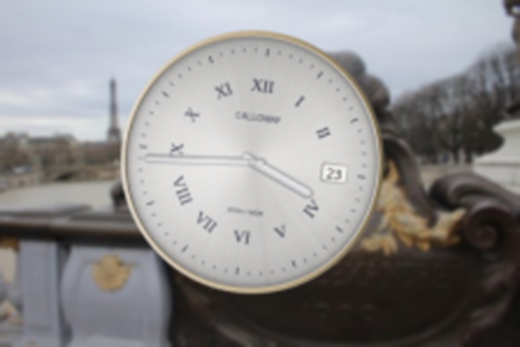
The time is h=3 m=44
